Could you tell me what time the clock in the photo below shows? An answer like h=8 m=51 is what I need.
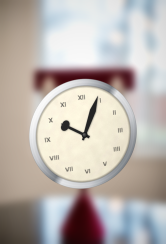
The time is h=10 m=4
